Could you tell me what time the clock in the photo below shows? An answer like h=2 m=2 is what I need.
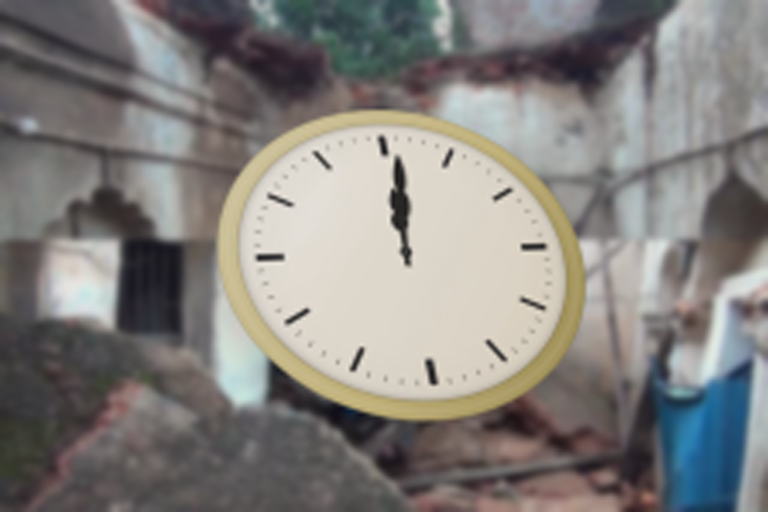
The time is h=12 m=1
